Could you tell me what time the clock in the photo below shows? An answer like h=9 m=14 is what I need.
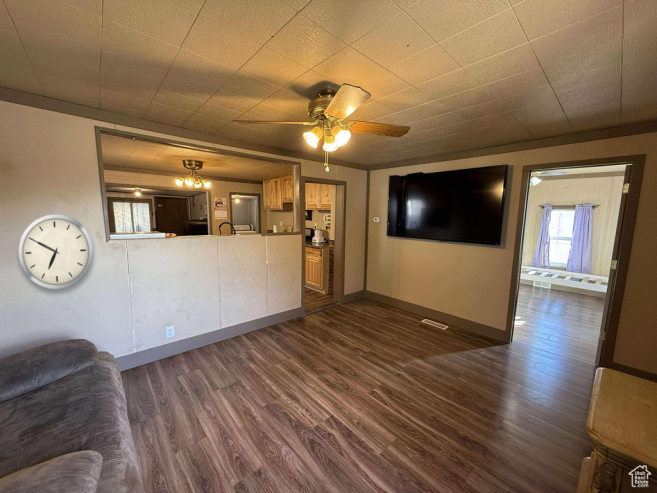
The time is h=6 m=50
